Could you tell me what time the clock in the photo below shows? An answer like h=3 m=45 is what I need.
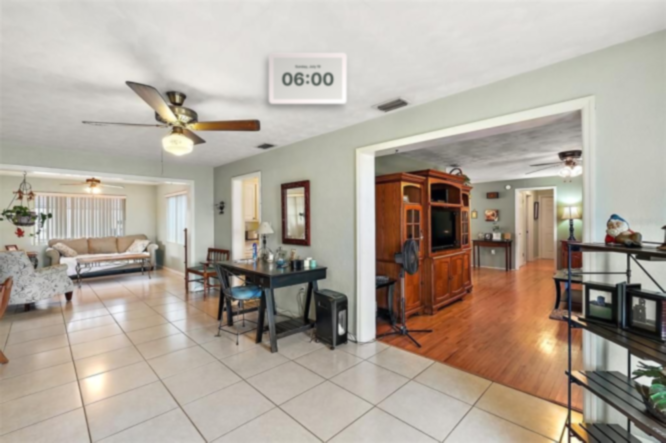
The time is h=6 m=0
